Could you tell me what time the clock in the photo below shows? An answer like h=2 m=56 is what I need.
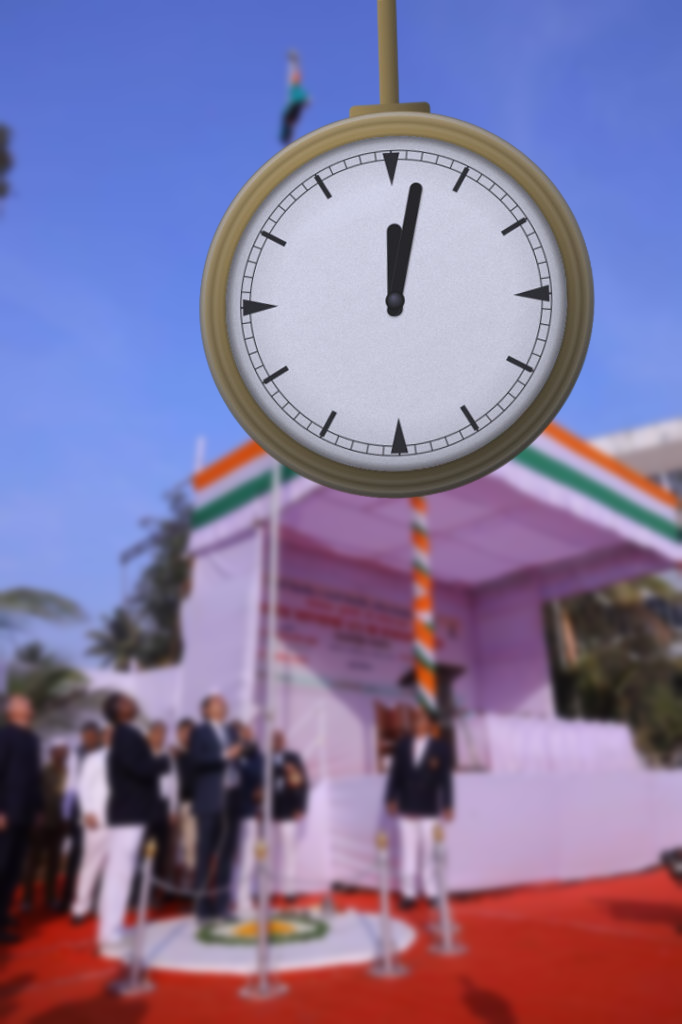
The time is h=12 m=2
